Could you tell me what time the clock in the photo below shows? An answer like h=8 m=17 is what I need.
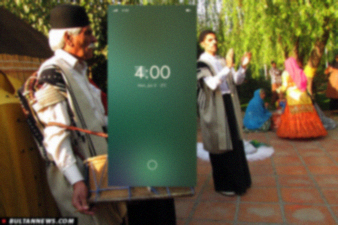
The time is h=4 m=0
